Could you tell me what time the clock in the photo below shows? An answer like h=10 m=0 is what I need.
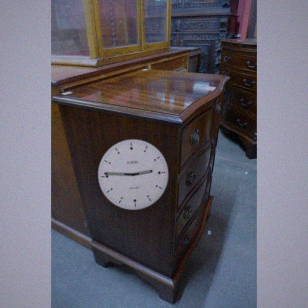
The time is h=2 m=46
